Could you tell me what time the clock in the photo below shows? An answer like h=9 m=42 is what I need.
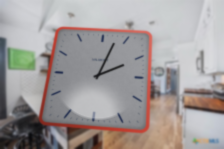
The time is h=2 m=3
